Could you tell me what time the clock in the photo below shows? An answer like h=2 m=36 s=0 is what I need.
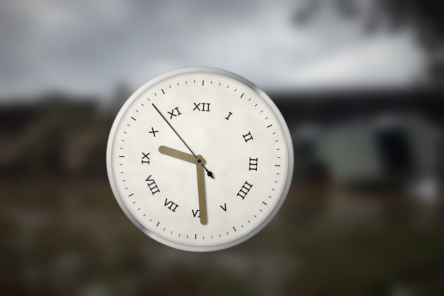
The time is h=9 m=28 s=53
